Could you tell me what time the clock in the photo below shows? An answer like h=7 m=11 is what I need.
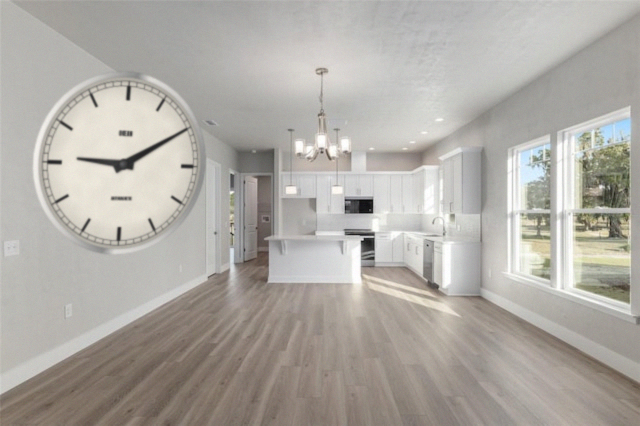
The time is h=9 m=10
